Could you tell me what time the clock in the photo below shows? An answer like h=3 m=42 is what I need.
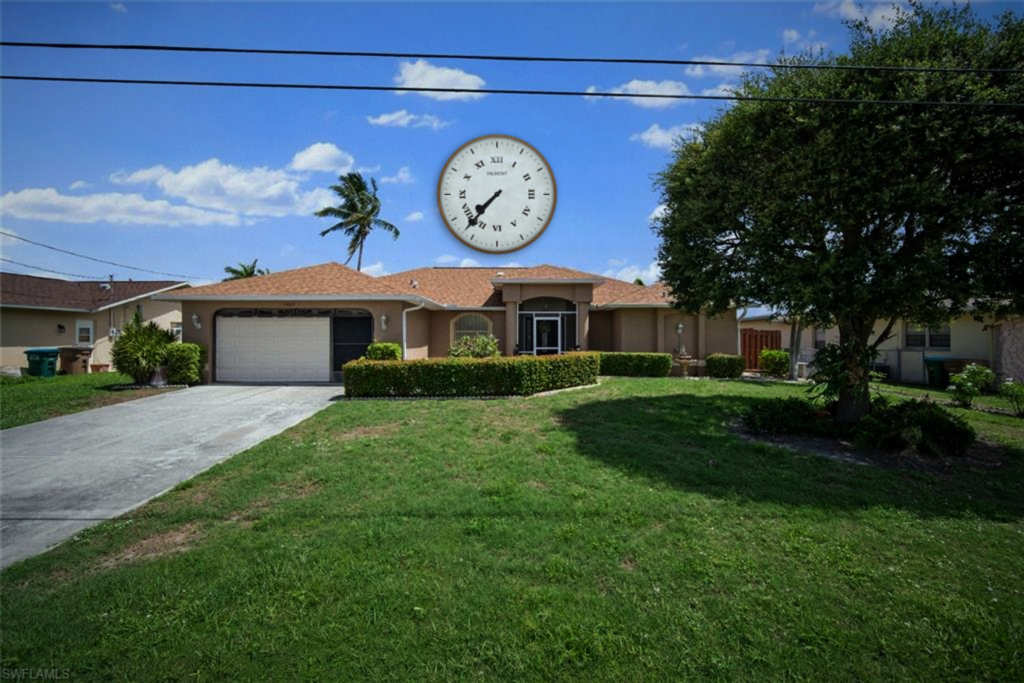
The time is h=7 m=37
